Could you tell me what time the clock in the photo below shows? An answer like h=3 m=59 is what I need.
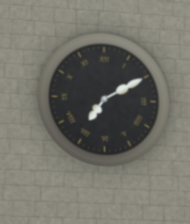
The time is h=7 m=10
